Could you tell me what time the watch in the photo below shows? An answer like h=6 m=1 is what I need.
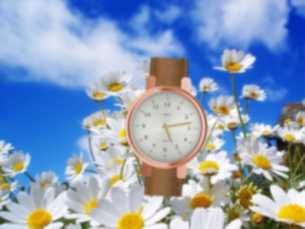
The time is h=5 m=13
